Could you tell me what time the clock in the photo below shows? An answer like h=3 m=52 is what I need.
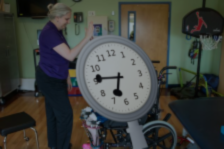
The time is h=6 m=46
